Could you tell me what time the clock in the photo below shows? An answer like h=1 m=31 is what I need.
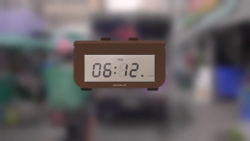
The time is h=6 m=12
